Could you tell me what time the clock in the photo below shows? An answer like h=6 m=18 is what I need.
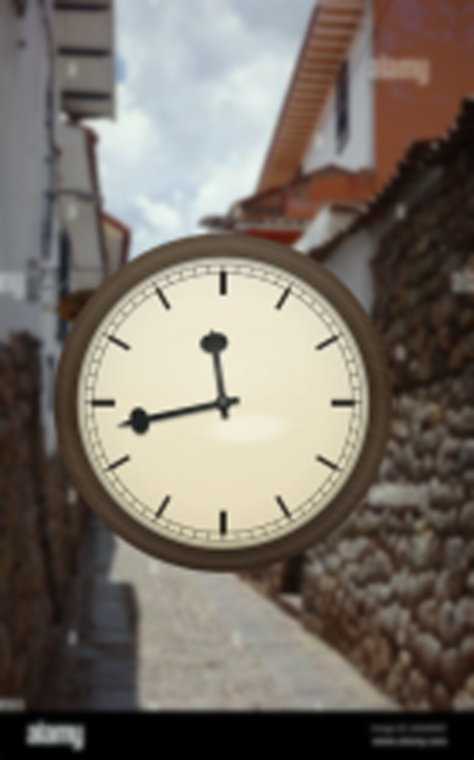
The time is h=11 m=43
